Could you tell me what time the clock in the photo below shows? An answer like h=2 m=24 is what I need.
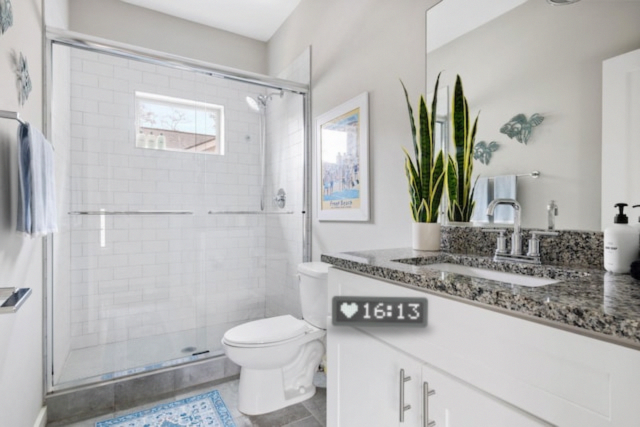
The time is h=16 m=13
